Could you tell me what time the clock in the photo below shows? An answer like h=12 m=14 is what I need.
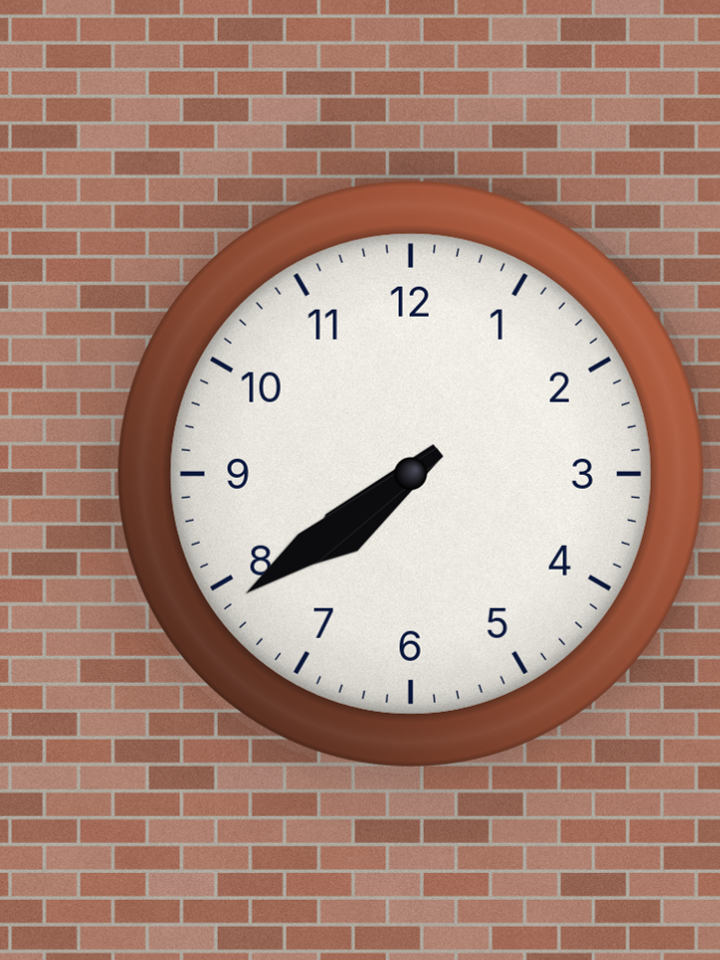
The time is h=7 m=39
